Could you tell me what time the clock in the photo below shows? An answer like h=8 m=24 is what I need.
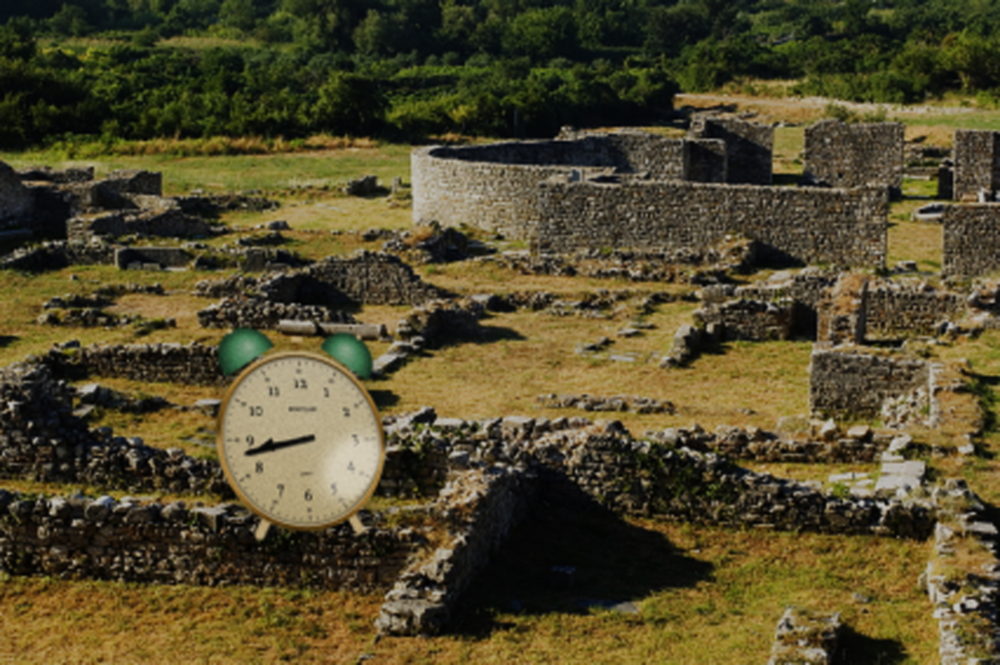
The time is h=8 m=43
